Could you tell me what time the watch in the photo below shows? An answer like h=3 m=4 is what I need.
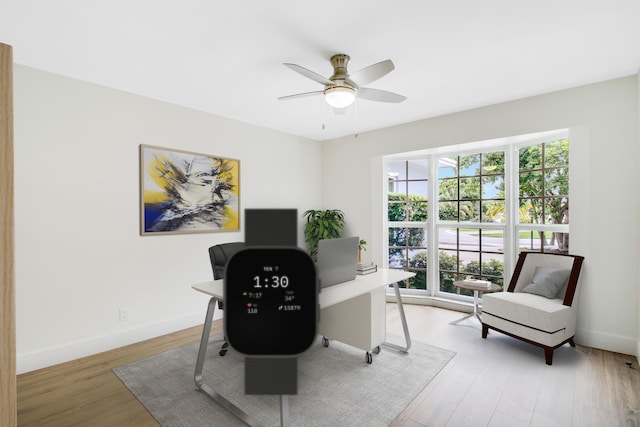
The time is h=1 m=30
